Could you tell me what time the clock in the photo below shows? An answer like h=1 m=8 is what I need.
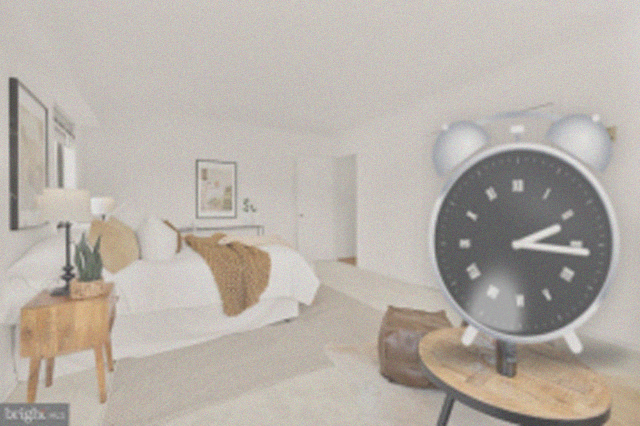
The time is h=2 m=16
